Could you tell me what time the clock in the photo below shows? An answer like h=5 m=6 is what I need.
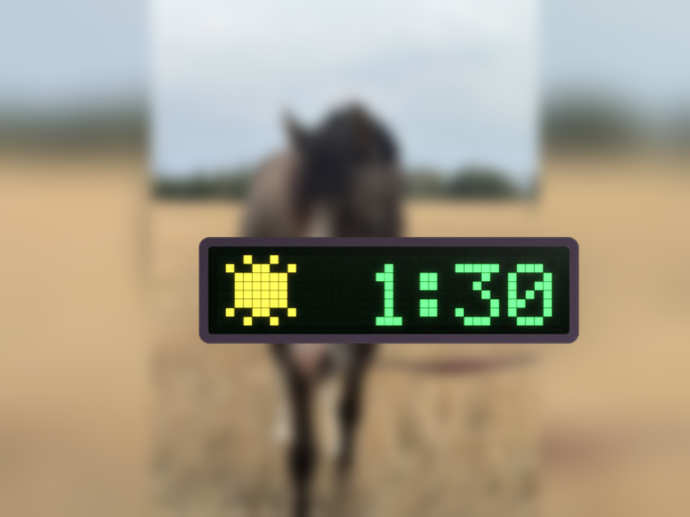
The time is h=1 m=30
